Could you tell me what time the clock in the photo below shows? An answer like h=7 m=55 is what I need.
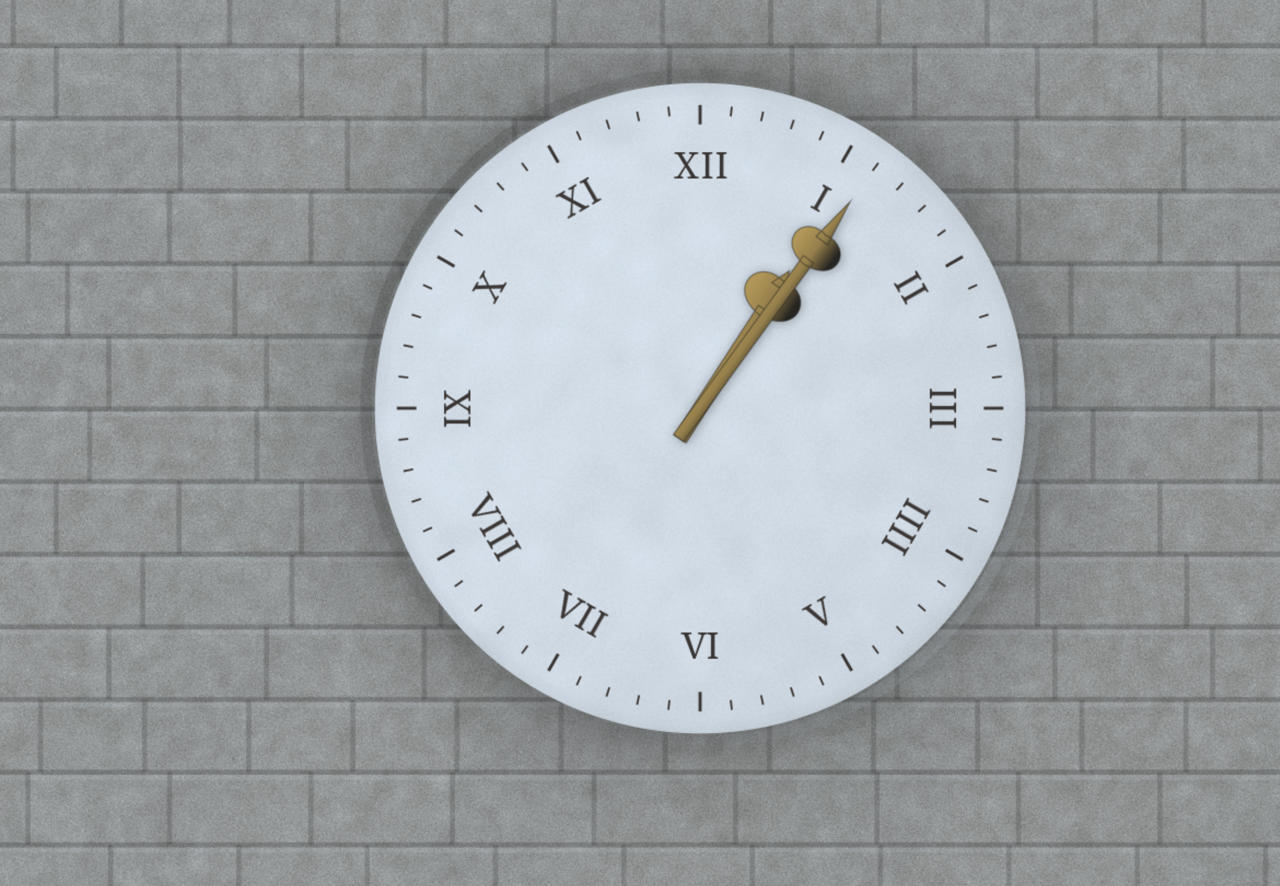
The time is h=1 m=6
